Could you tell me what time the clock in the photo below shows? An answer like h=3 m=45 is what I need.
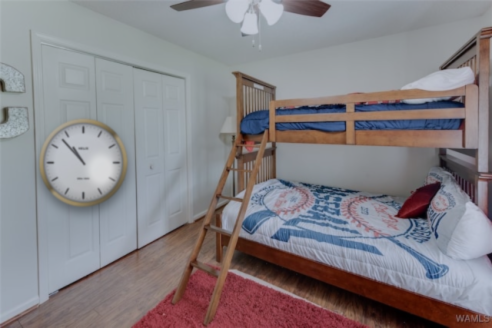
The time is h=10 m=53
